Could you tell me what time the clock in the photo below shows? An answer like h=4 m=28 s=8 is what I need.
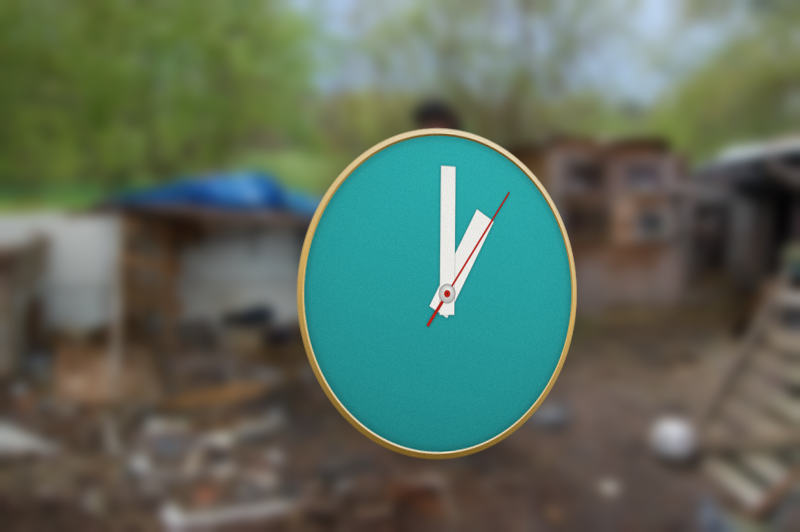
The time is h=1 m=0 s=6
